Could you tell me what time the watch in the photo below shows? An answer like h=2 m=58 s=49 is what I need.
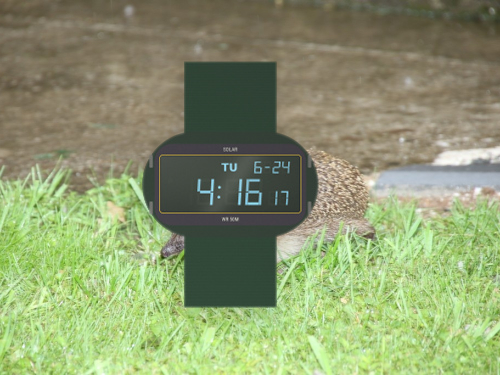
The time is h=4 m=16 s=17
